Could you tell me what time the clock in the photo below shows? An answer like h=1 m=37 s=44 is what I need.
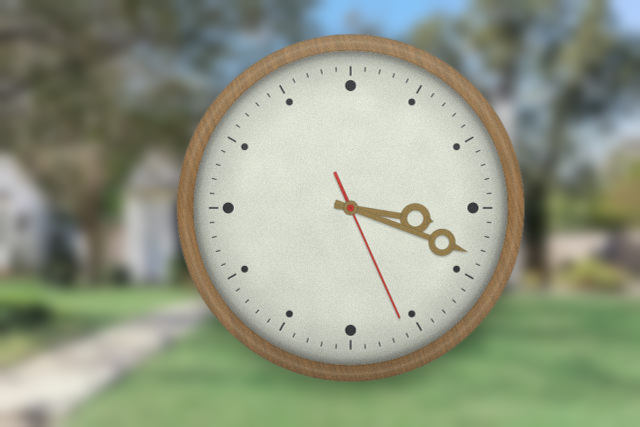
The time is h=3 m=18 s=26
